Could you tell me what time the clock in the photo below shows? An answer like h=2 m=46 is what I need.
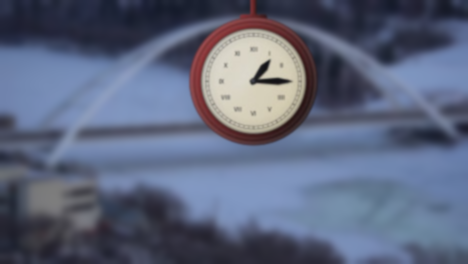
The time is h=1 m=15
